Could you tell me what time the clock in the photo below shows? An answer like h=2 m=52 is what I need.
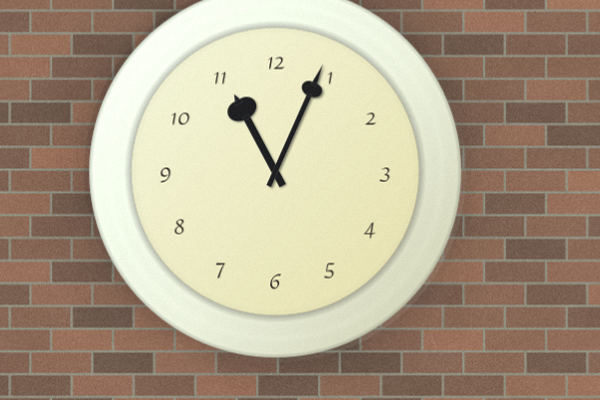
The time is h=11 m=4
